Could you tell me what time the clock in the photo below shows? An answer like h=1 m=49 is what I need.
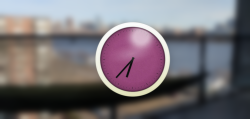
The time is h=6 m=37
